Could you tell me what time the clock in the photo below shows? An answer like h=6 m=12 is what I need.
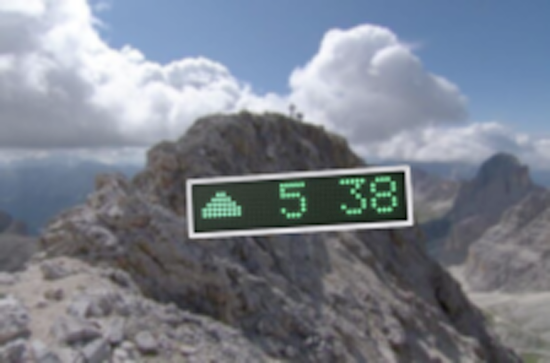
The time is h=5 m=38
